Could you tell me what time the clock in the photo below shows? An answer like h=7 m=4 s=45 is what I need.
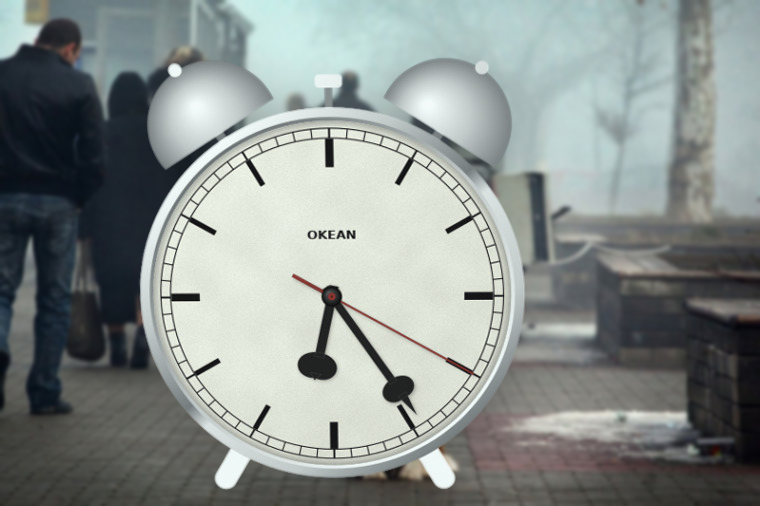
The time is h=6 m=24 s=20
